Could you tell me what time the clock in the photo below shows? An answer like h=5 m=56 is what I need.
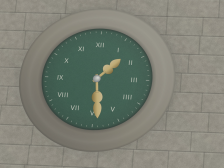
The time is h=1 m=29
